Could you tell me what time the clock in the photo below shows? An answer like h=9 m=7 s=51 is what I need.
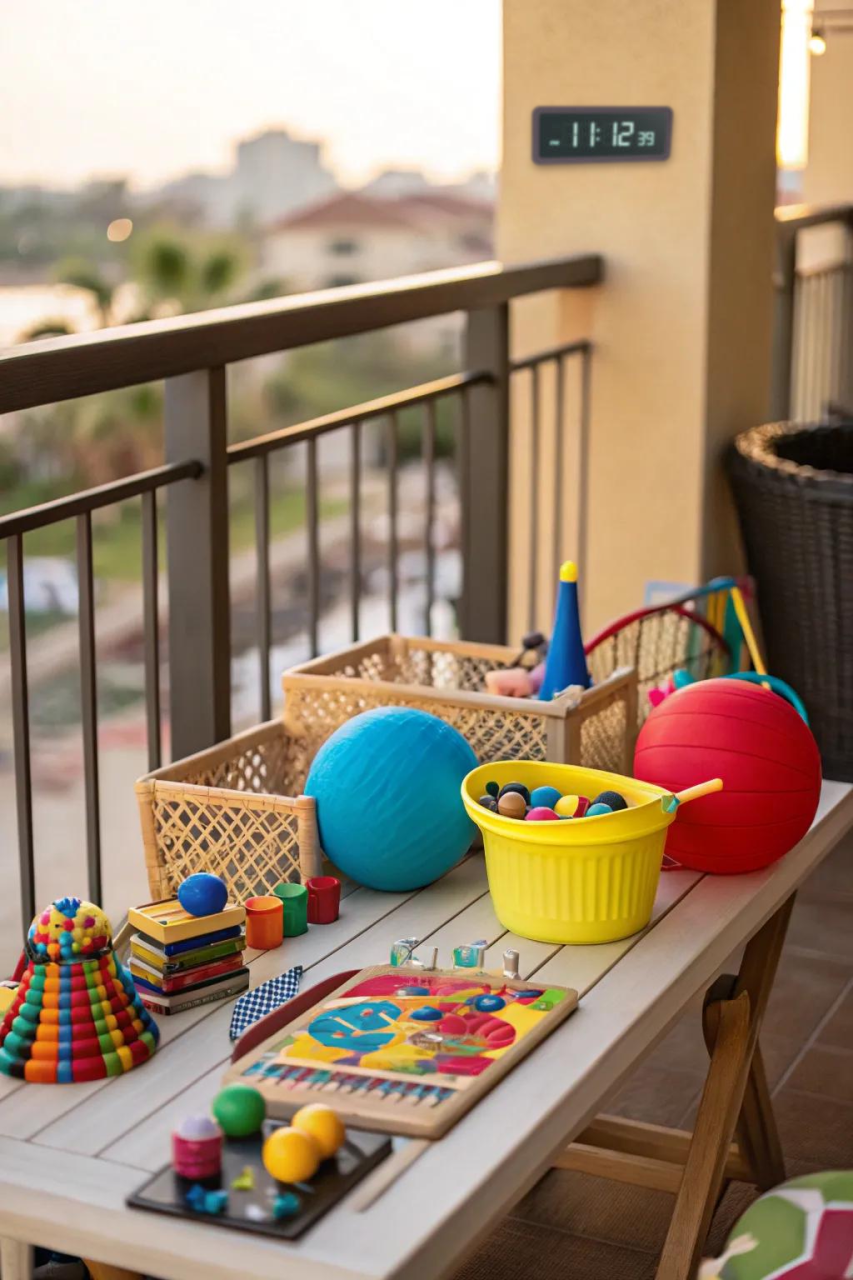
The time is h=11 m=12 s=39
